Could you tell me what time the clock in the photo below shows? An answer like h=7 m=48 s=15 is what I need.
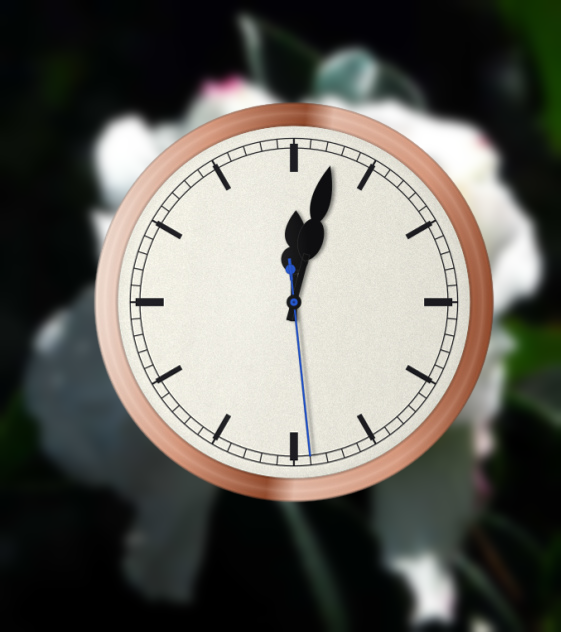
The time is h=12 m=2 s=29
